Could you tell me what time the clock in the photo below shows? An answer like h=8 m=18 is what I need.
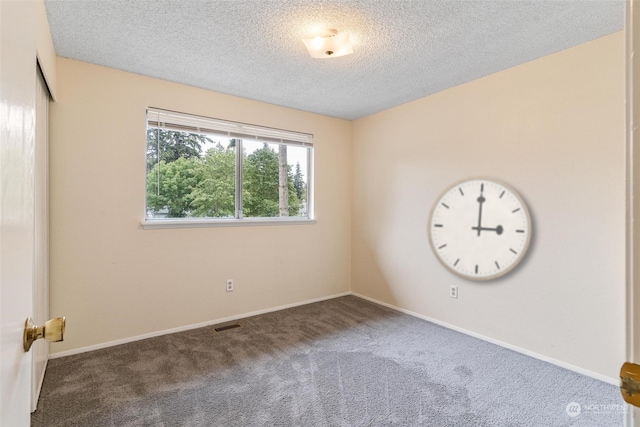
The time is h=3 m=0
